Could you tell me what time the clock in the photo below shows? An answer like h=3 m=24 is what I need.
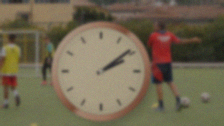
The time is h=2 m=9
